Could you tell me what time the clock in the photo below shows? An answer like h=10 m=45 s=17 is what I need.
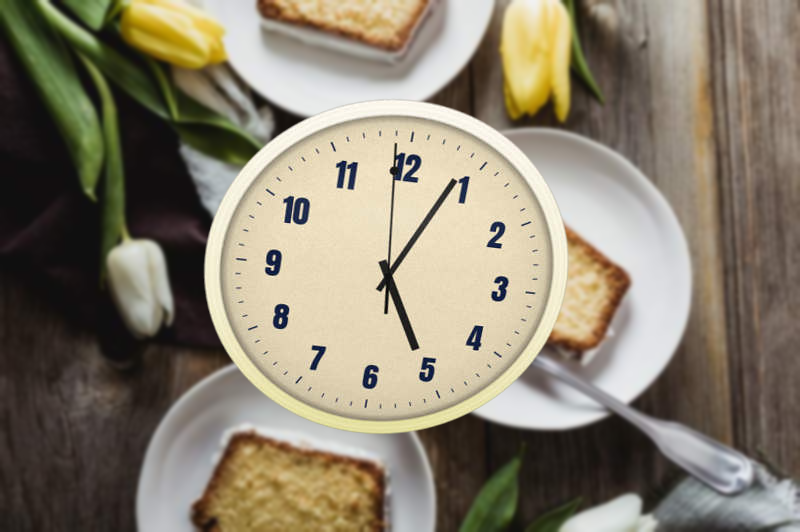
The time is h=5 m=3 s=59
